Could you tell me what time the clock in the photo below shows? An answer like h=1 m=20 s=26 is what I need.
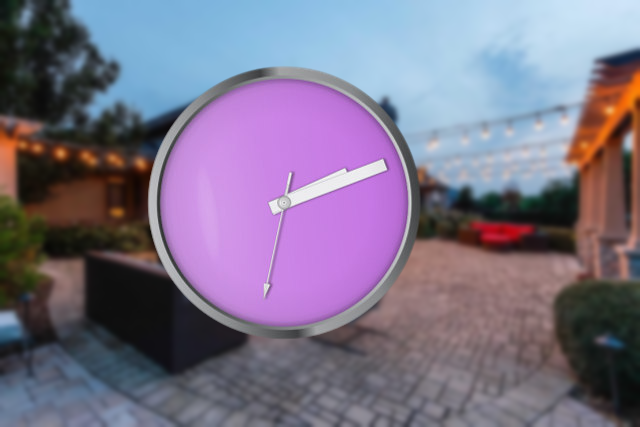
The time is h=2 m=11 s=32
